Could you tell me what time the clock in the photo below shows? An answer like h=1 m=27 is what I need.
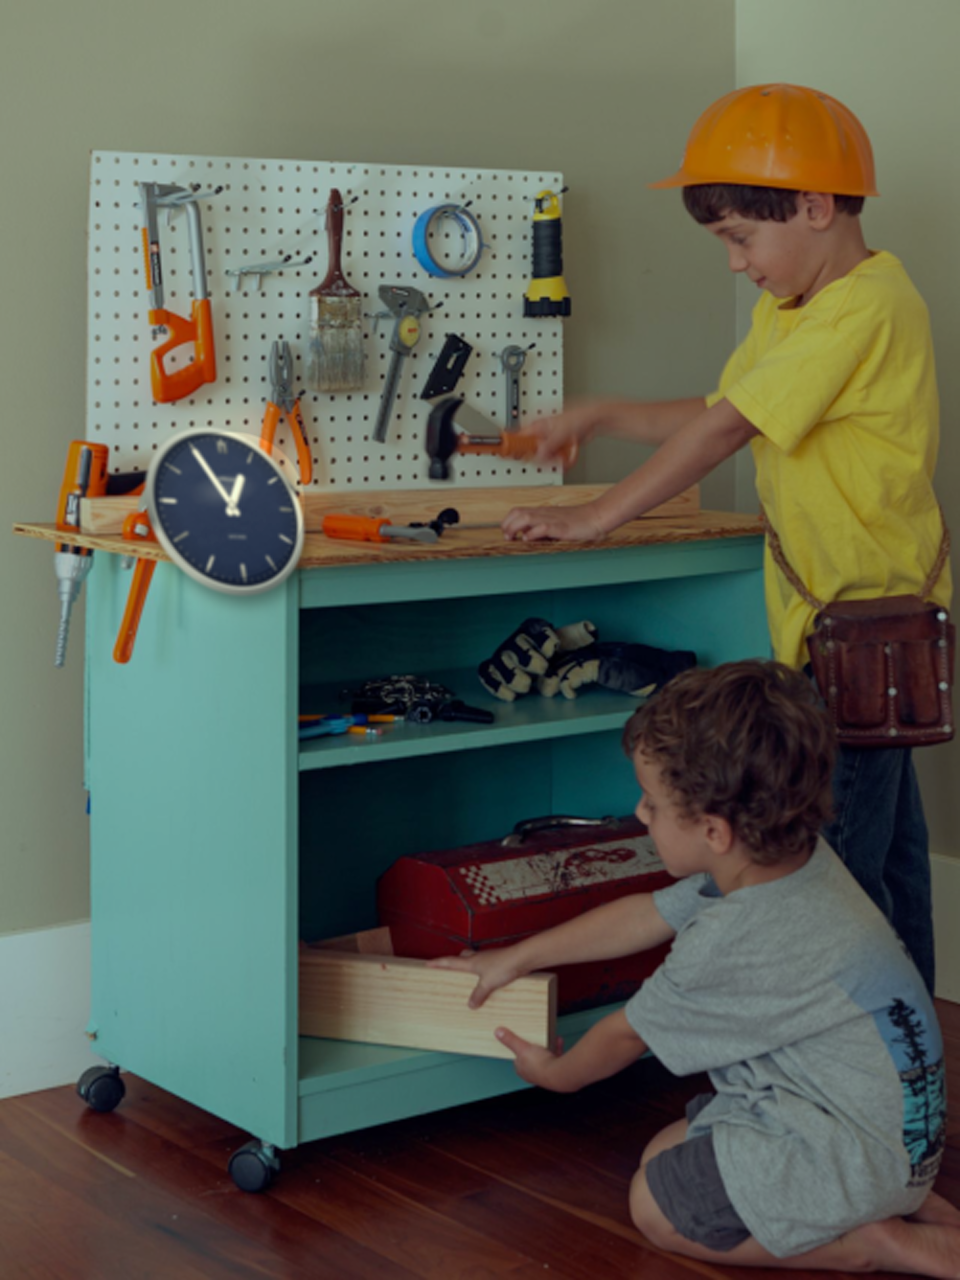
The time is h=12 m=55
